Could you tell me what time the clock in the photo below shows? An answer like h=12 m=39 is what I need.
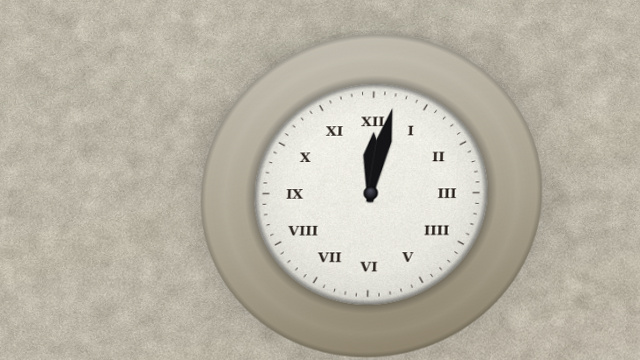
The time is h=12 m=2
